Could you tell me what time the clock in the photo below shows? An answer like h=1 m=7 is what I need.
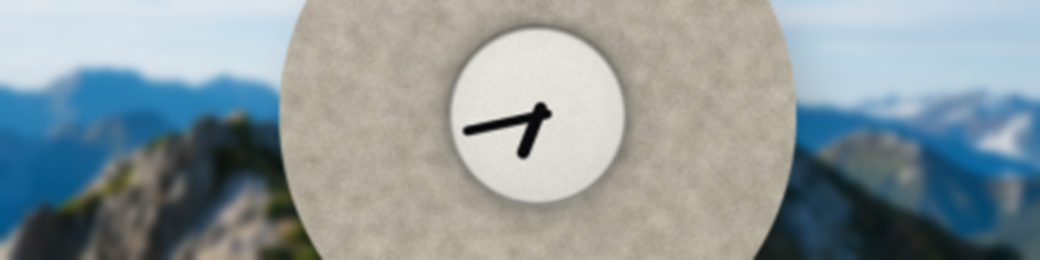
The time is h=6 m=43
